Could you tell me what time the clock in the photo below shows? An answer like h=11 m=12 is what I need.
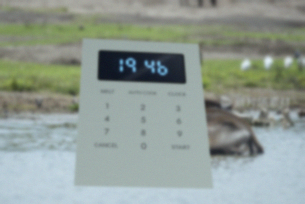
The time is h=19 m=46
